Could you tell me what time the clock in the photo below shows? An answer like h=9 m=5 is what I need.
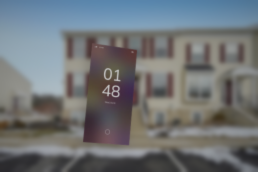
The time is h=1 m=48
